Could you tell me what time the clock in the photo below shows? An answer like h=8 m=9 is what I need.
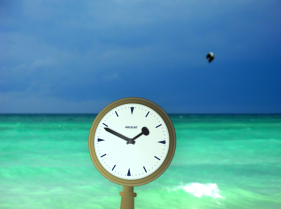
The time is h=1 m=49
